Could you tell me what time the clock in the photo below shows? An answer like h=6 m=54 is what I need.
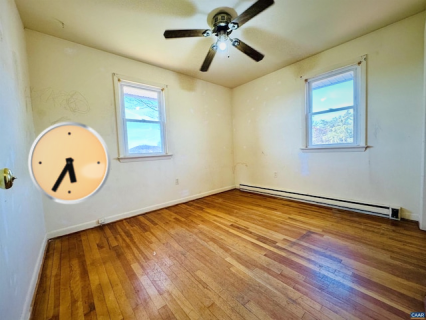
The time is h=5 m=35
